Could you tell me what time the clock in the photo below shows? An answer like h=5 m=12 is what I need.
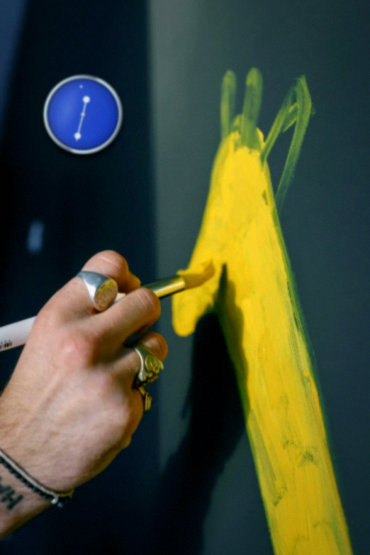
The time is h=12 m=33
